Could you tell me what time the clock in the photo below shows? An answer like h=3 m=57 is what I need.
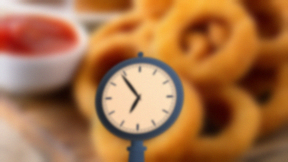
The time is h=6 m=54
